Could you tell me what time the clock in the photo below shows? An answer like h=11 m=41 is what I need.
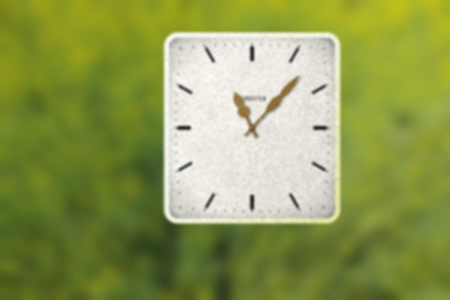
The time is h=11 m=7
